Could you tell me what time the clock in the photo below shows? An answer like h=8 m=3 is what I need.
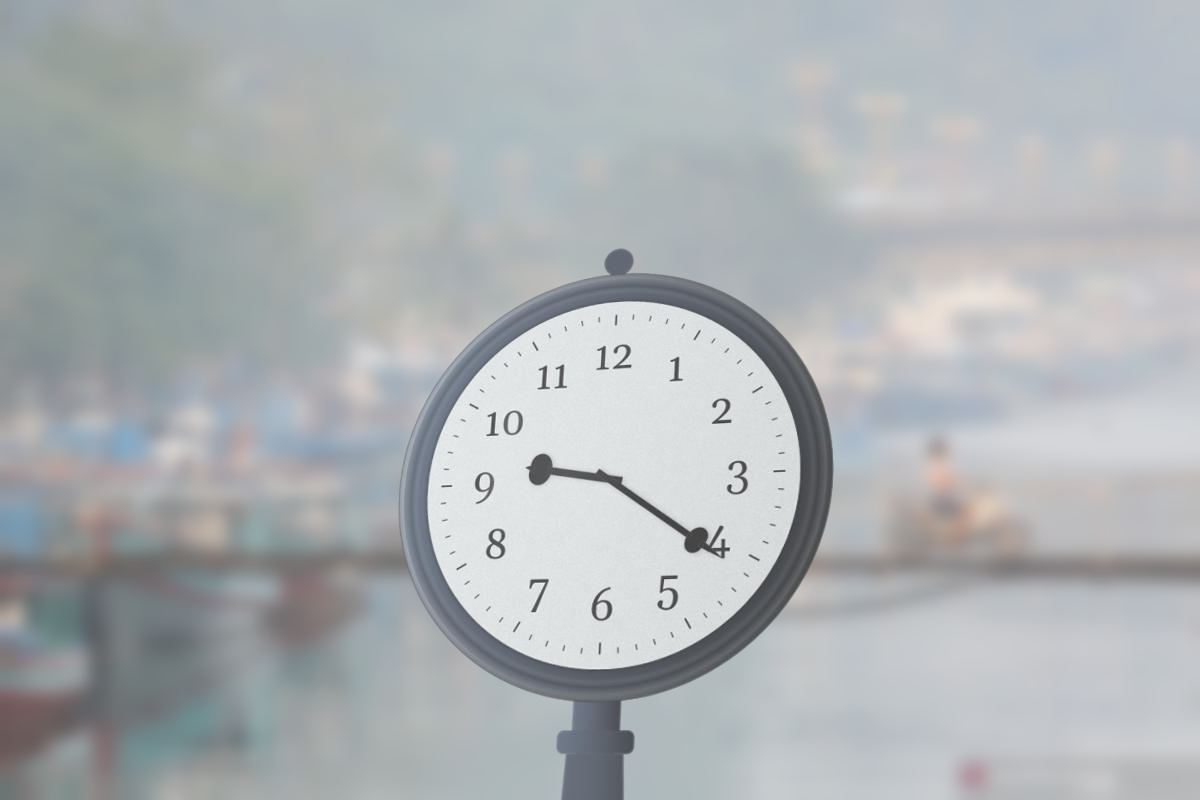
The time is h=9 m=21
